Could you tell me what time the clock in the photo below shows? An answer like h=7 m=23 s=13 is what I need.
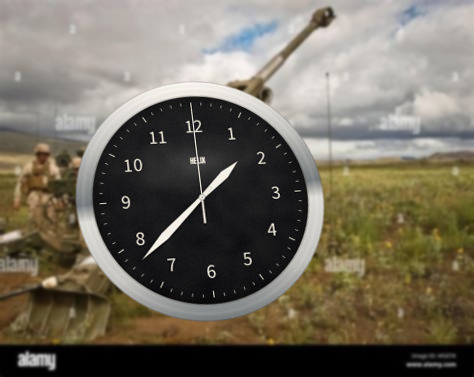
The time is h=1 m=38 s=0
